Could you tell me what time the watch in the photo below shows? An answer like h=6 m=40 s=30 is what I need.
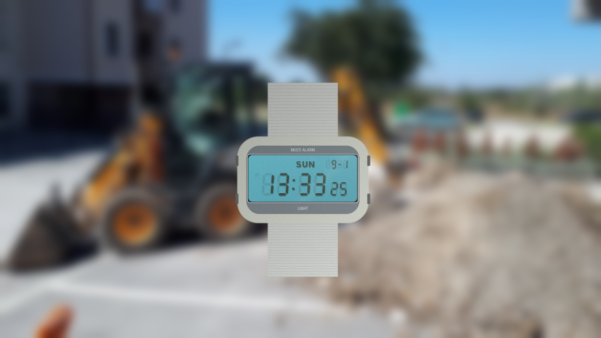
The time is h=13 m=33 s=25
